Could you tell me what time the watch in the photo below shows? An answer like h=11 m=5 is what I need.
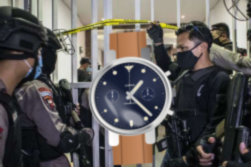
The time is h=1 m=23
